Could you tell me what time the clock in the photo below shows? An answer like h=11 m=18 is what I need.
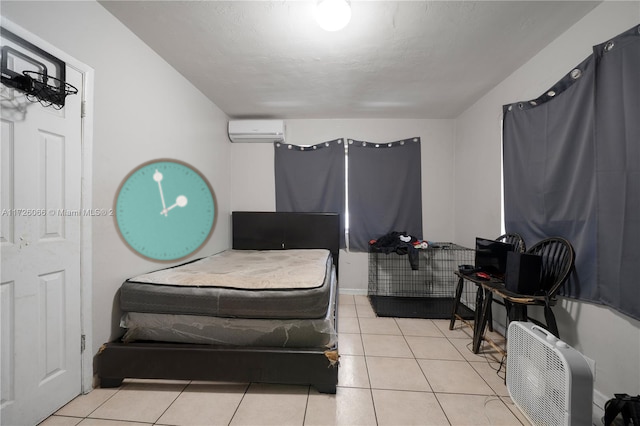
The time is h=1 m=58
